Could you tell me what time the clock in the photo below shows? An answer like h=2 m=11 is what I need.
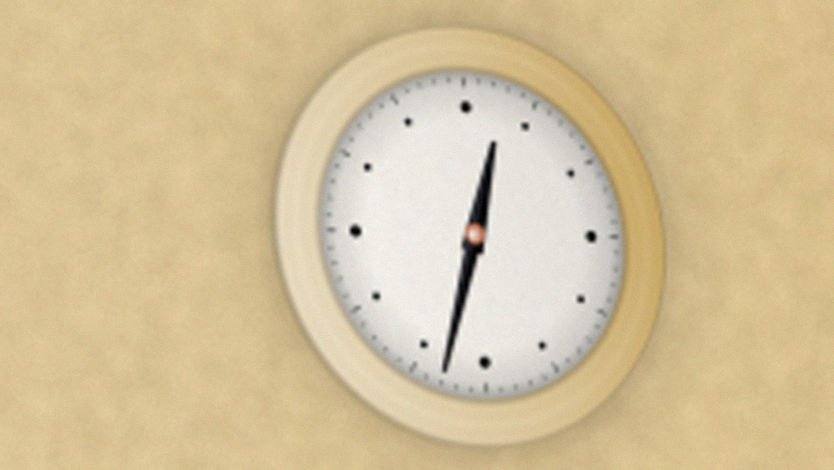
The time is h=12 m=33
